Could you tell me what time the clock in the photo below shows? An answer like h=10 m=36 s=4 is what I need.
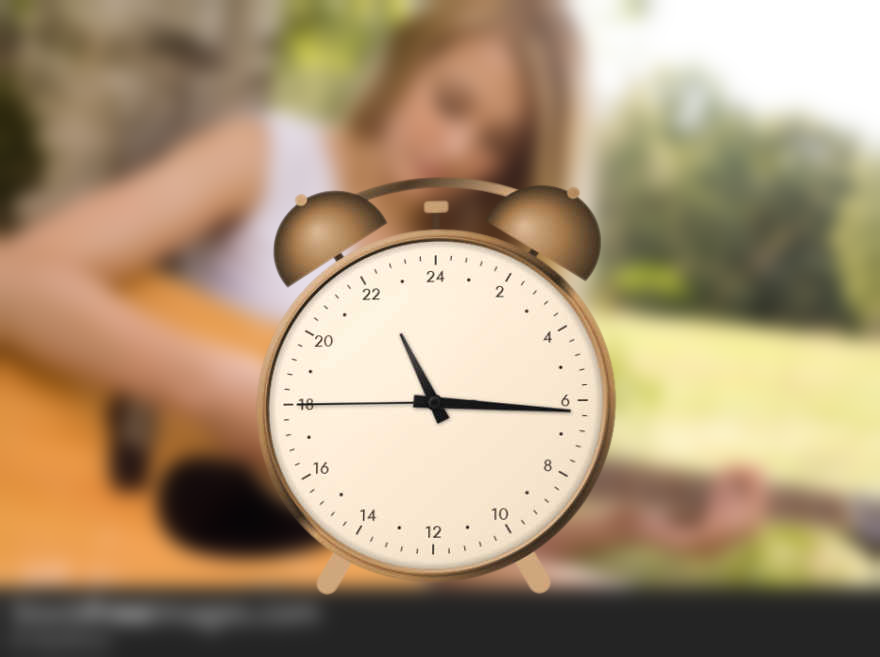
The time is h=22 m=15 s=45
